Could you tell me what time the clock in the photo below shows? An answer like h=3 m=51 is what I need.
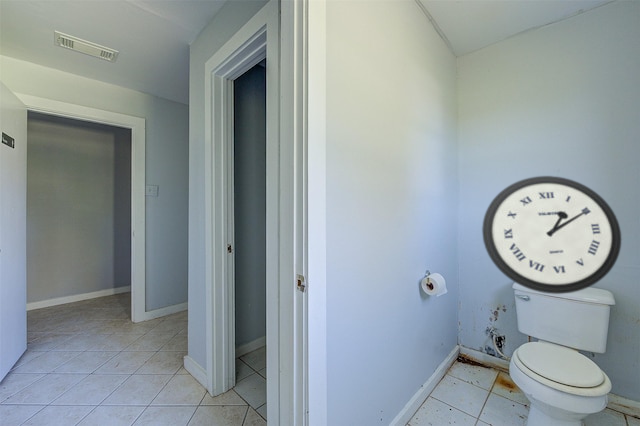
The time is h=1 m=10
